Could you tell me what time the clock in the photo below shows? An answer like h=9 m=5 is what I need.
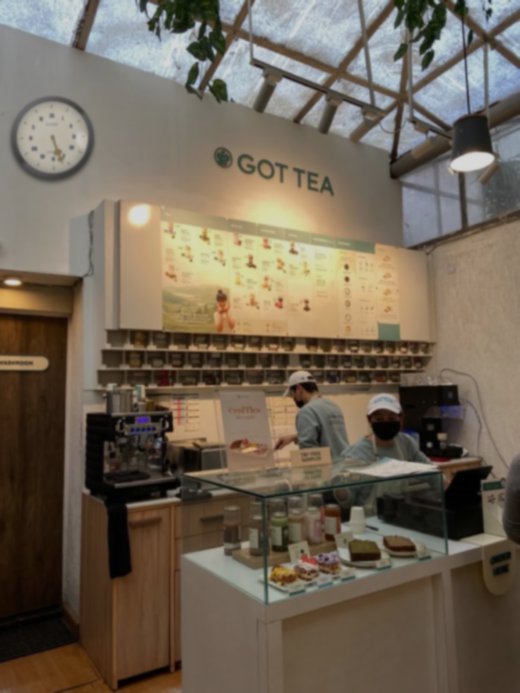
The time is h=5 m=27
